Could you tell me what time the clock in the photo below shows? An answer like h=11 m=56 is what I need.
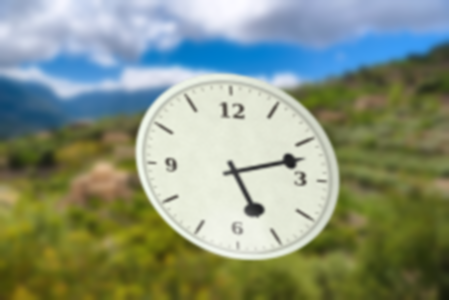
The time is h=5 m=12
